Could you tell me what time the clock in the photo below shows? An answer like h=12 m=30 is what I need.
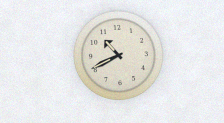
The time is h=10 m=41
